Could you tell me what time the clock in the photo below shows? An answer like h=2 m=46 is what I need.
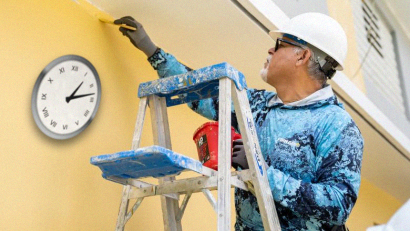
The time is h=1 m=13
